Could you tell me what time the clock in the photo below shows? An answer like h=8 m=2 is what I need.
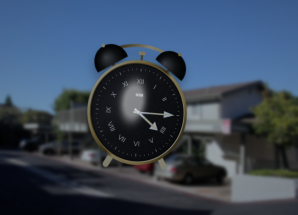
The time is h=4 m=15
